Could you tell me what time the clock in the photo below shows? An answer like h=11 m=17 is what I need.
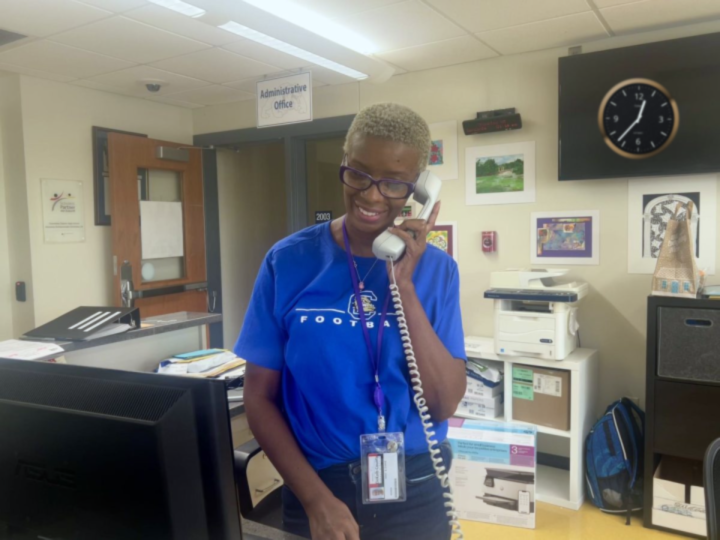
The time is h=12 m=37
